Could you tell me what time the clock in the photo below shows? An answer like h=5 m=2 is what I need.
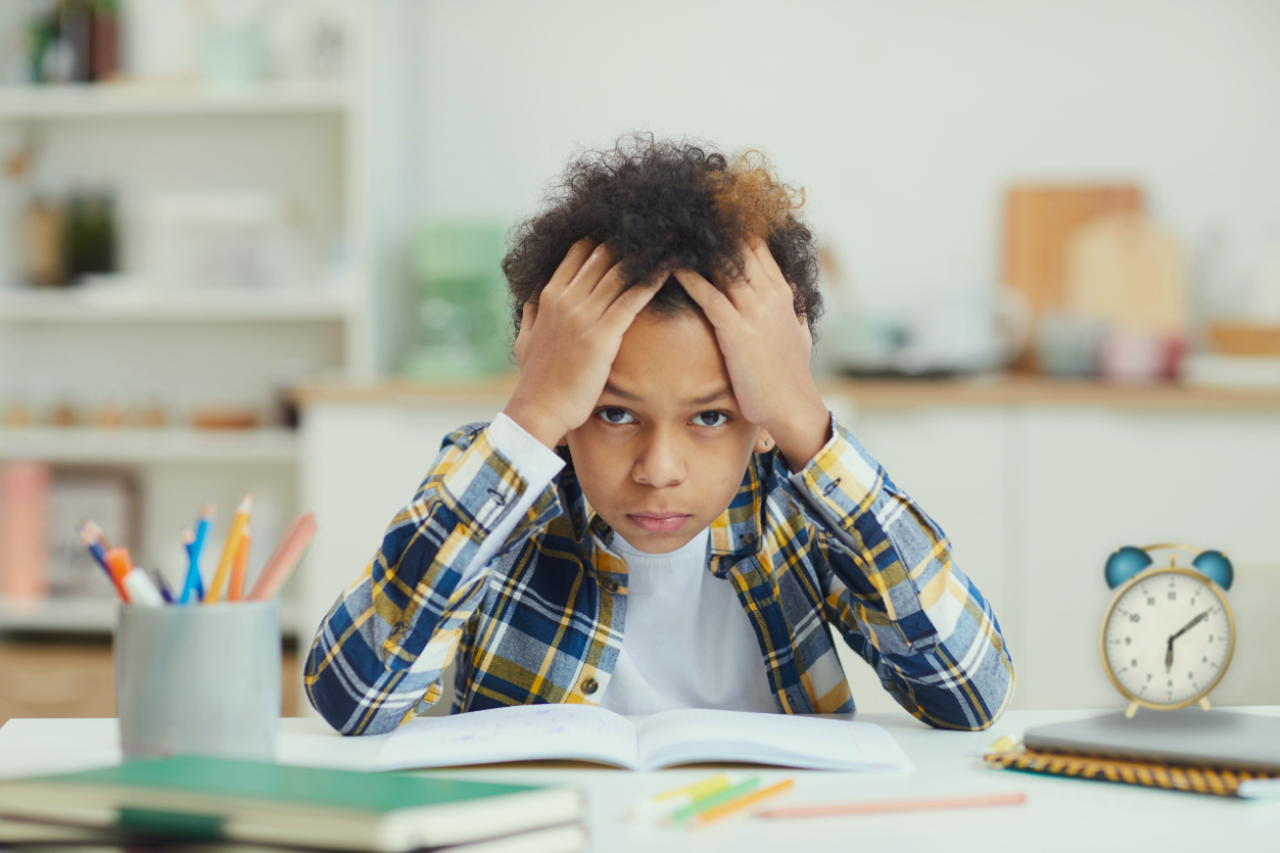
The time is h=6 m=9
